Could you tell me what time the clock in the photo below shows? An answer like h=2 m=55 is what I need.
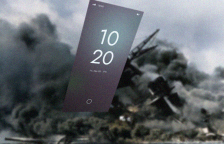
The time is h=10 m=20
